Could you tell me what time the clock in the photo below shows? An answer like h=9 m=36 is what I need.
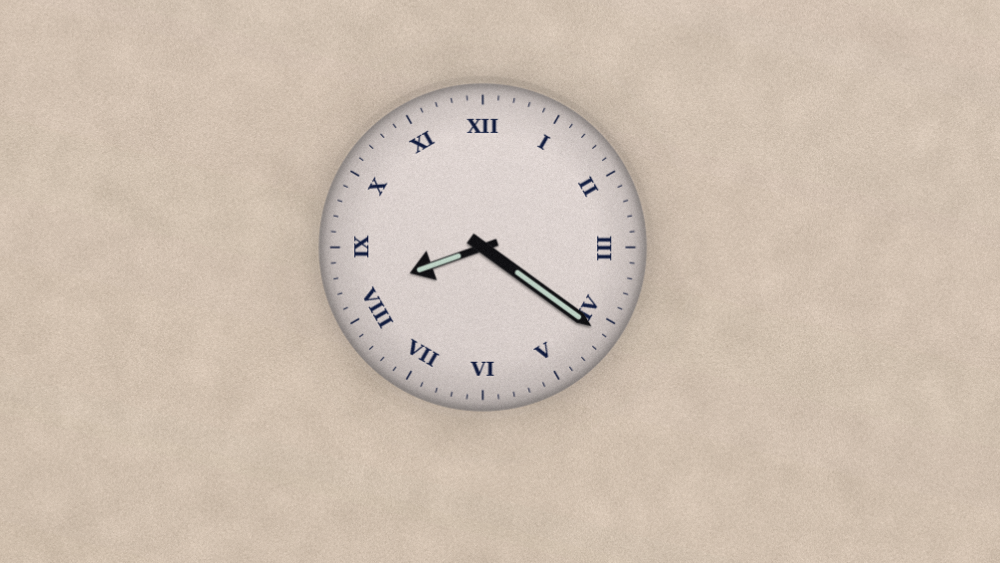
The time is h=8 m=21
